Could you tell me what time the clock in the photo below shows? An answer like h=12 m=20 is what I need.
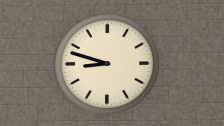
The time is h=8 m=48
